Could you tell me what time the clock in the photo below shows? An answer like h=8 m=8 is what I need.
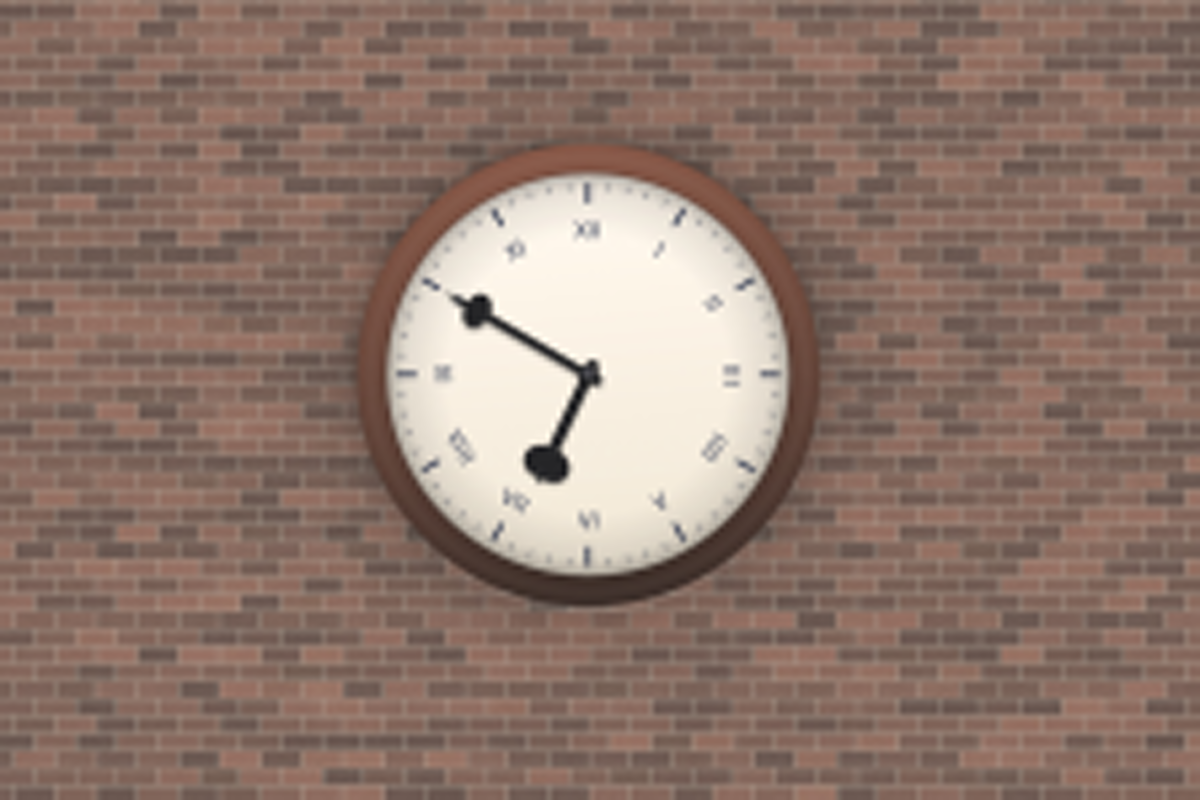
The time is h=6 m=50
